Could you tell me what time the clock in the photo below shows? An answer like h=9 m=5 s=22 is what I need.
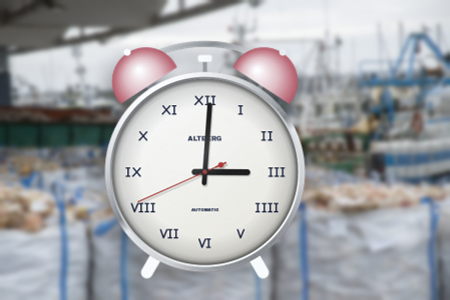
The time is h=3 m=0 s=41
